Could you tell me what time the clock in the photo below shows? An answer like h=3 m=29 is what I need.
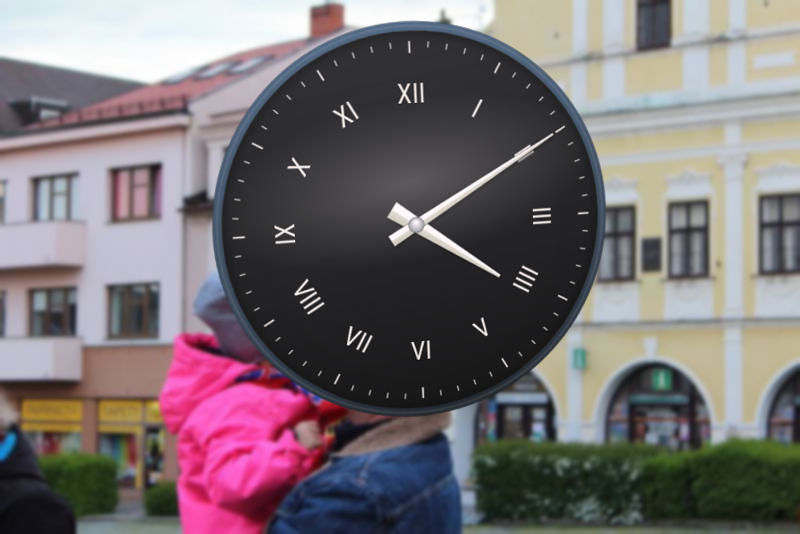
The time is h=4 m=10
